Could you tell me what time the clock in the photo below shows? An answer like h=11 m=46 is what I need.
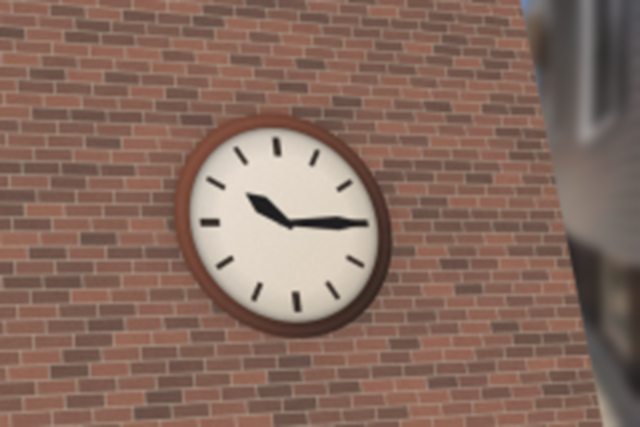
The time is h=10 m=15
